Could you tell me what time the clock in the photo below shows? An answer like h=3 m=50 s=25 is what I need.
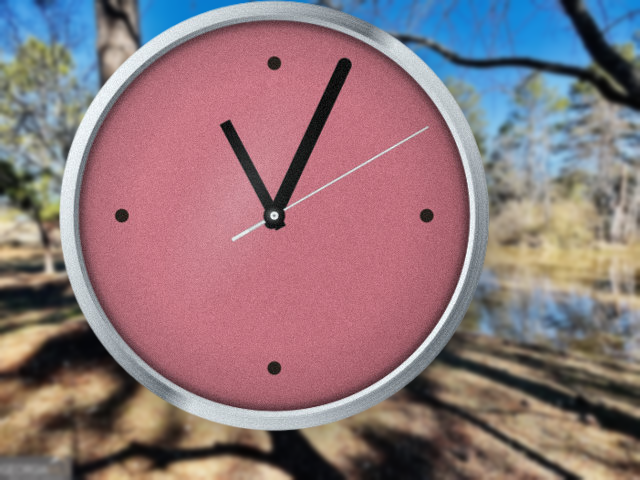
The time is h=11 m=4 s=10
